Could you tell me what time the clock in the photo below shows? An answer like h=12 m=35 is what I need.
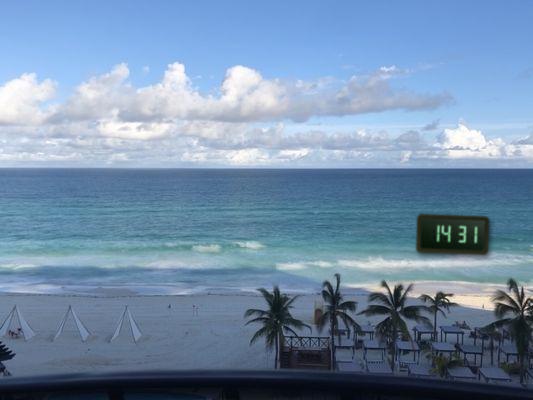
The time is h=14 m=31
